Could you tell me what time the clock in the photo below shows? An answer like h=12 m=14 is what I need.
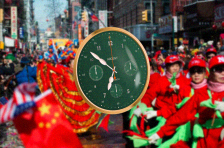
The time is h=6 m=52
